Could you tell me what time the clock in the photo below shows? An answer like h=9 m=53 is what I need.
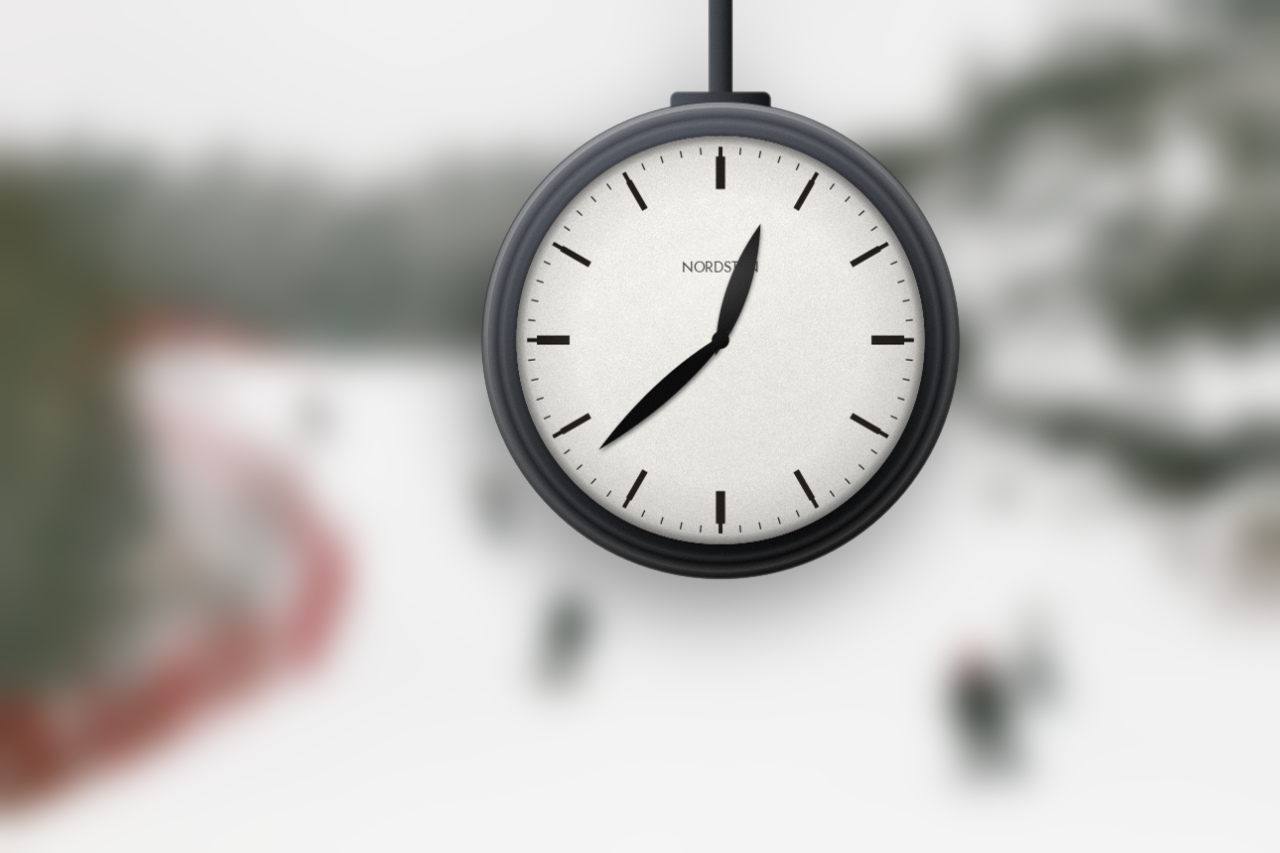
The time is h=12 m=38
